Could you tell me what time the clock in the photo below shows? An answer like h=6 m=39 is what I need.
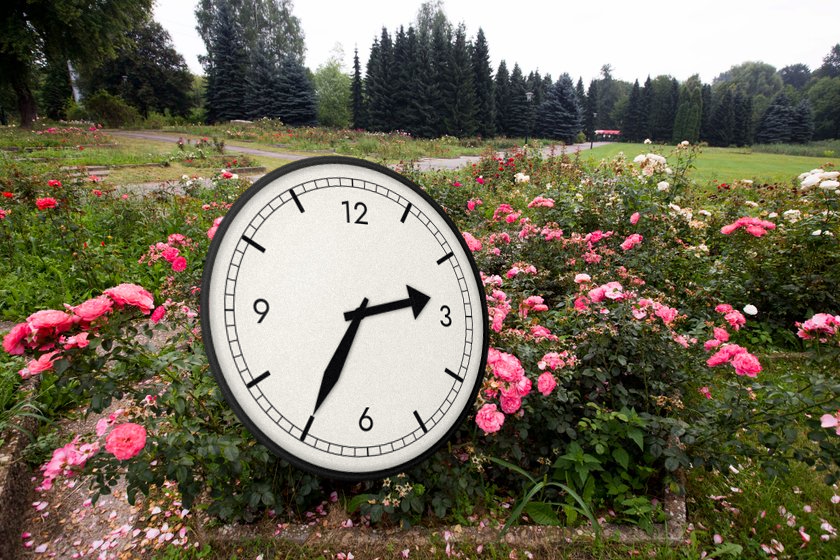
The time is h=2 m=35
